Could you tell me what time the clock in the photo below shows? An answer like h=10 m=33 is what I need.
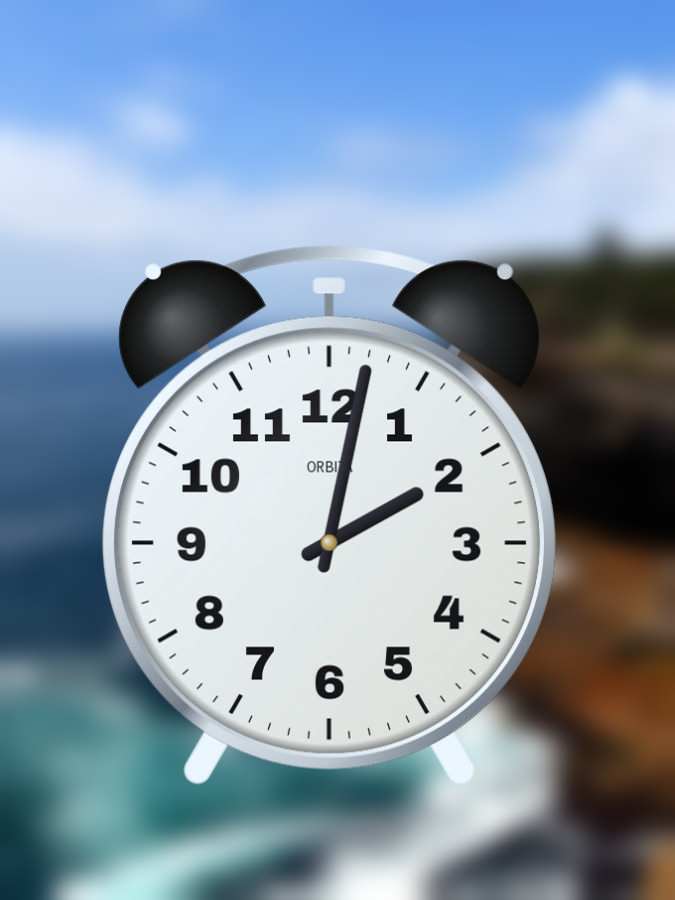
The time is h=2 m=2
